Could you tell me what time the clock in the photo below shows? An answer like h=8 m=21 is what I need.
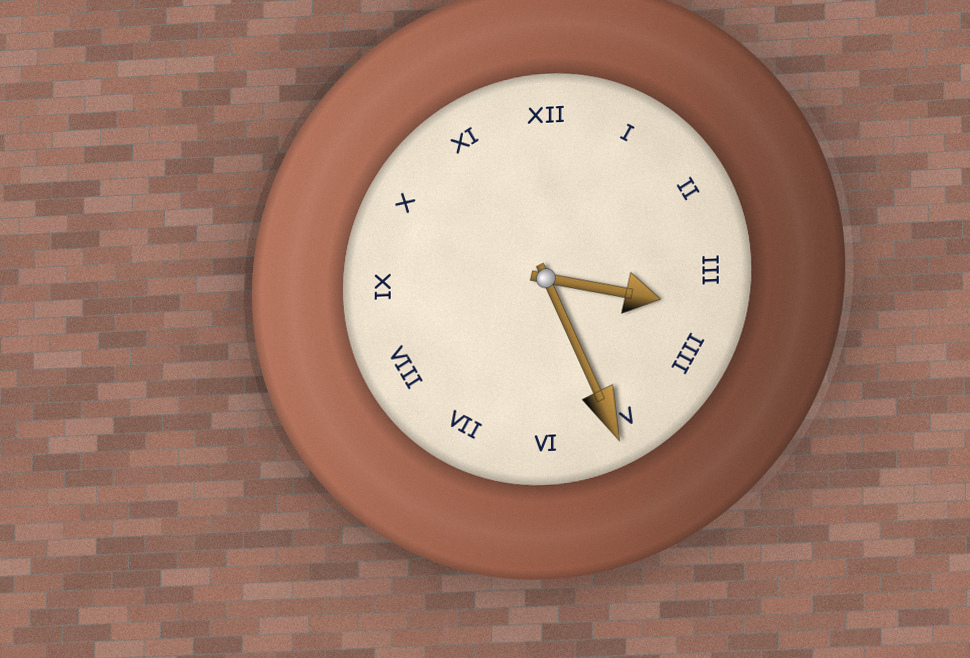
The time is h=3 m=26
